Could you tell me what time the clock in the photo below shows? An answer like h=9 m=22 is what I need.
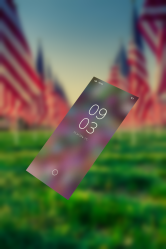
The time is h=9 m=3
